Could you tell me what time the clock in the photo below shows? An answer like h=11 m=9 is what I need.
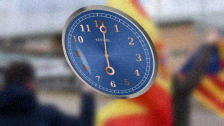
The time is h=6 m=1
